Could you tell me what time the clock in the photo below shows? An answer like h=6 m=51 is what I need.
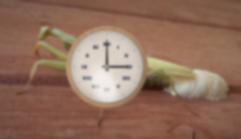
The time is h=3 m=0
